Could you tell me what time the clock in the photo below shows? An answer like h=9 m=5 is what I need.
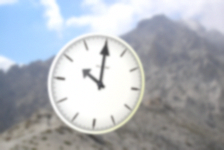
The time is h=10 m=0
